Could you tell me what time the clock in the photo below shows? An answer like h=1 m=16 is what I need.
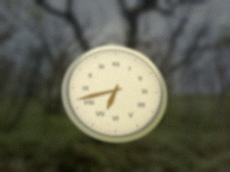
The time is h=6 m=42
